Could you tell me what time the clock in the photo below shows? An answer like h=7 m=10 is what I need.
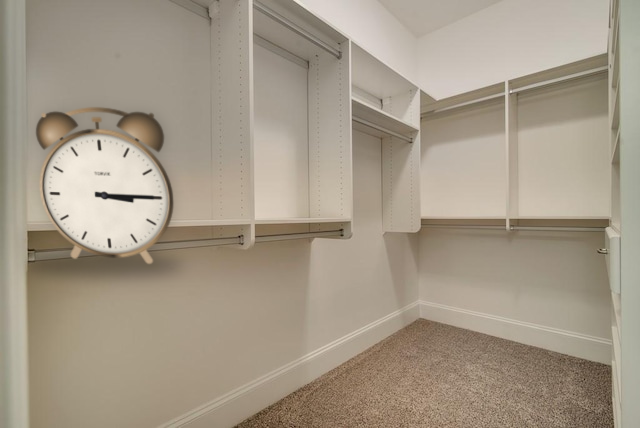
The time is h=3 m=15
